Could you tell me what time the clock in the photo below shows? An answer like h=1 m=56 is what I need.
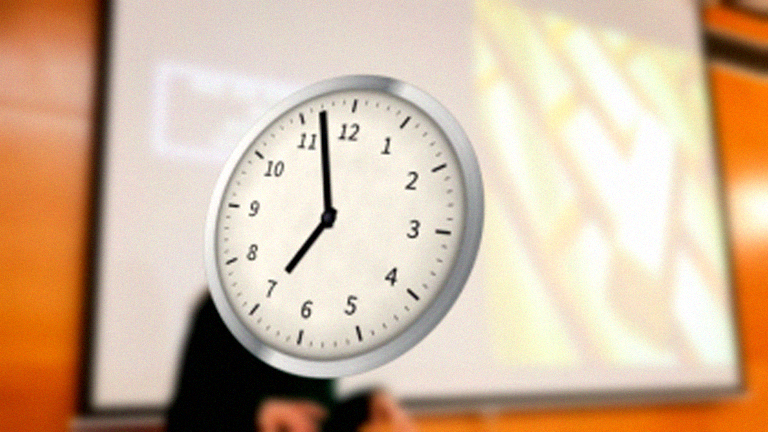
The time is h=6 m=57
